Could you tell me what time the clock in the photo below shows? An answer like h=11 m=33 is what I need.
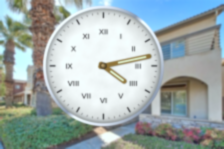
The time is h=4 m=13
